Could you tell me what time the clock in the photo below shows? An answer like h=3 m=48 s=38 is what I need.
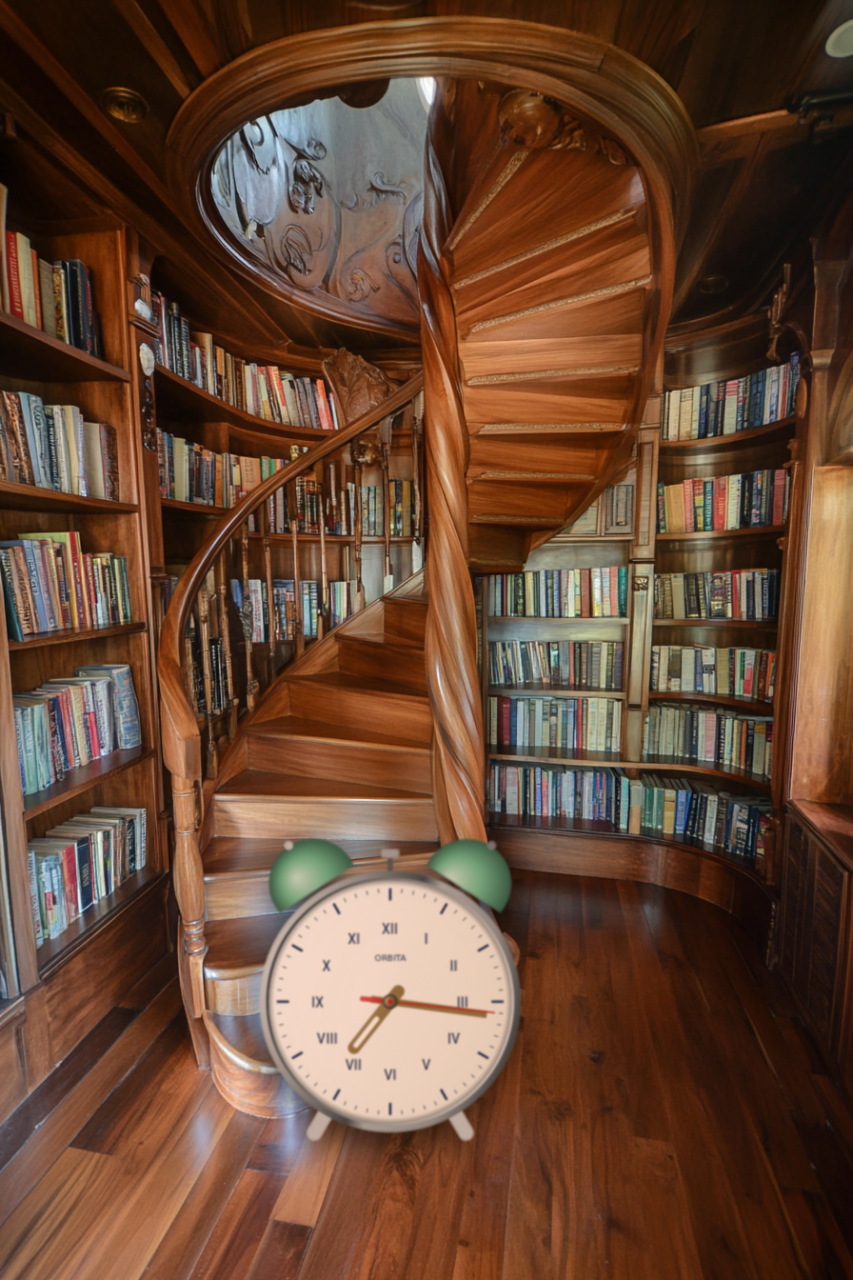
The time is h=7 m=16 s=16
